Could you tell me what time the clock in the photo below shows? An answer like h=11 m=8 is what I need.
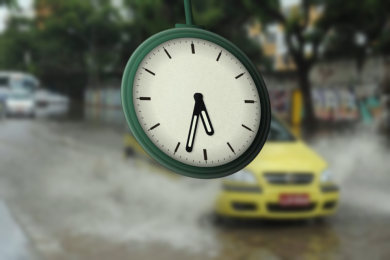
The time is h=5 m=33
